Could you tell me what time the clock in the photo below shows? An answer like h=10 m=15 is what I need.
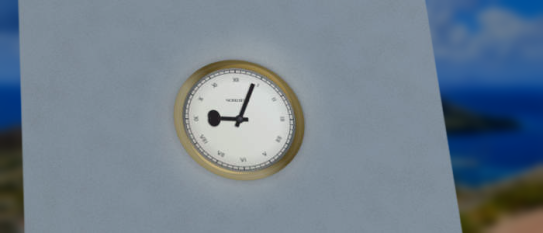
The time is h=9 m=4
